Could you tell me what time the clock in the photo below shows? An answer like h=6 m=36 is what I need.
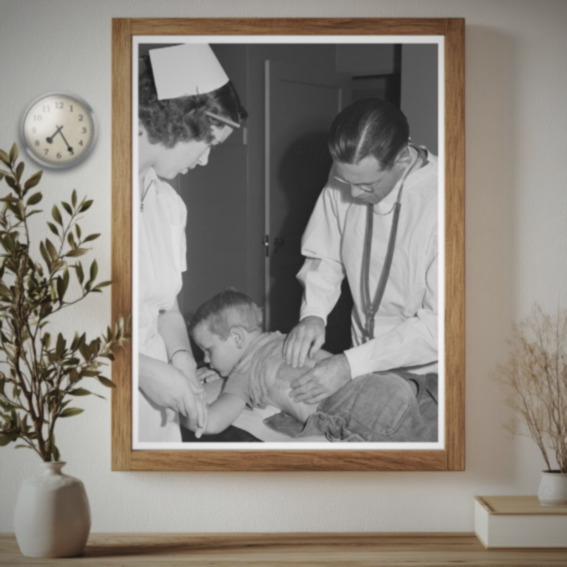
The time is h=7 m=25
